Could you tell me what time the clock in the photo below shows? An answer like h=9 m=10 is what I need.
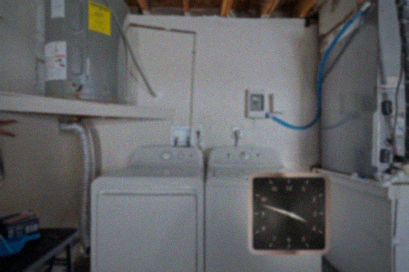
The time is h=3 m=48
